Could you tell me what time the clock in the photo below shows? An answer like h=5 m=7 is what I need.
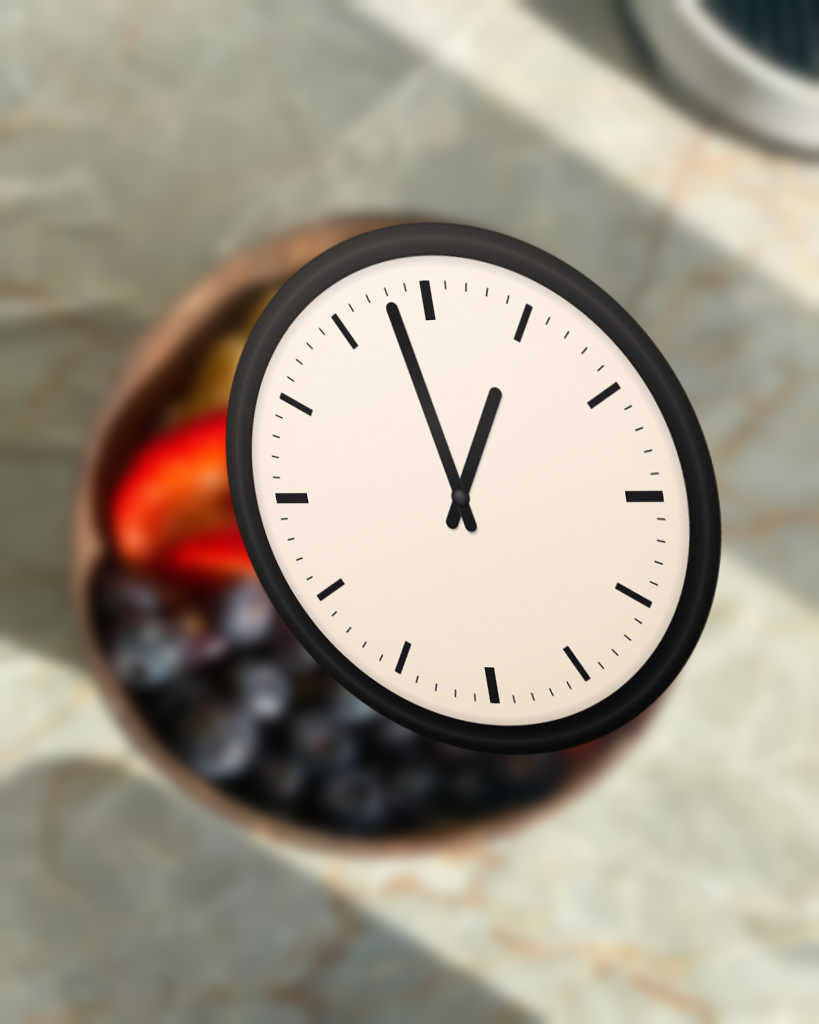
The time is h=12 m=58
